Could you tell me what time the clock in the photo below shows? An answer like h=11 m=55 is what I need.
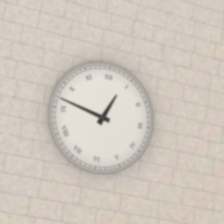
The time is h=12 m=47
